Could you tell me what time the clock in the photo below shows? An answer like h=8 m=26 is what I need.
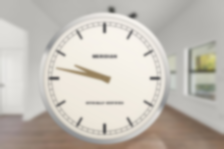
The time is h=9 m=47
